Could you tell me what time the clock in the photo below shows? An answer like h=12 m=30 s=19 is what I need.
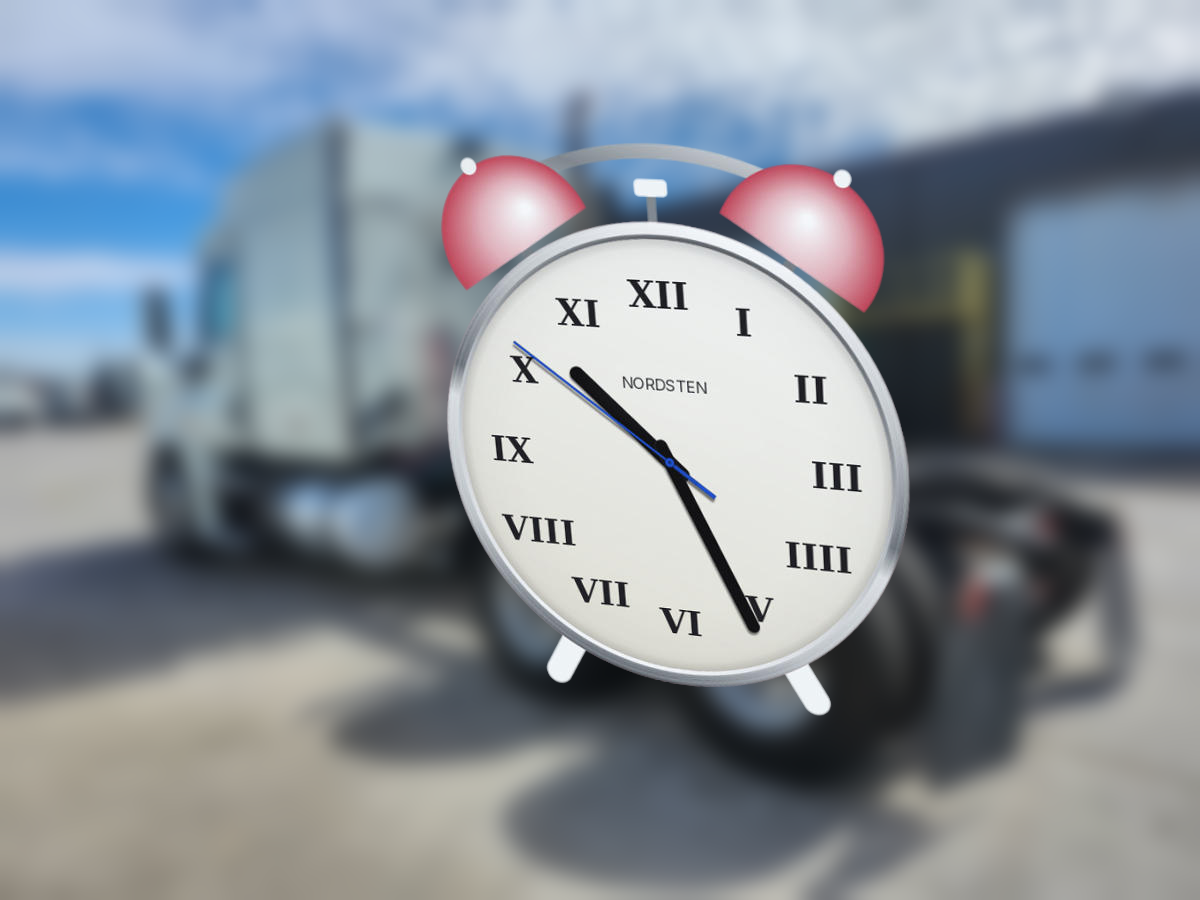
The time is h=10 m=25 s=51
